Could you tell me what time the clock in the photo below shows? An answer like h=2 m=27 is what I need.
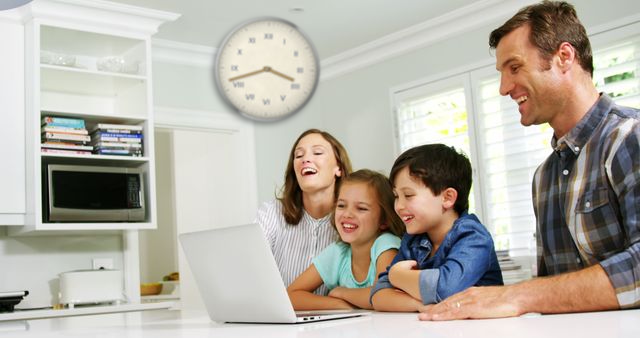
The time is h=3 m=42
